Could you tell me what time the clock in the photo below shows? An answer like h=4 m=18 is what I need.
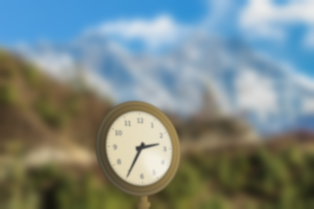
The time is h=2 m=35
